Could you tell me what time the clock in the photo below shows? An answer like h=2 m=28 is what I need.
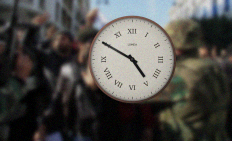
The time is h=4 m=50
